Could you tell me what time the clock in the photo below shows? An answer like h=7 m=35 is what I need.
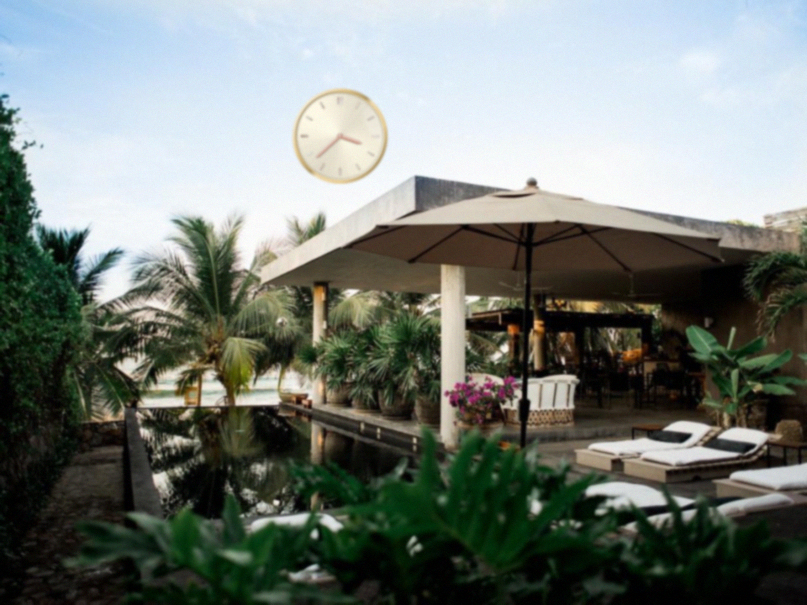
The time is h=3 m=38
